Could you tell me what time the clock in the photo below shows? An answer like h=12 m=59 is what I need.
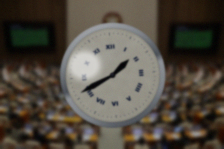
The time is h=1 m=41
